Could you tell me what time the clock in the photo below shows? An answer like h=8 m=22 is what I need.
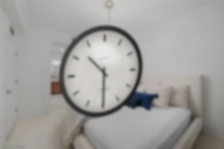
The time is h=10 m=30
